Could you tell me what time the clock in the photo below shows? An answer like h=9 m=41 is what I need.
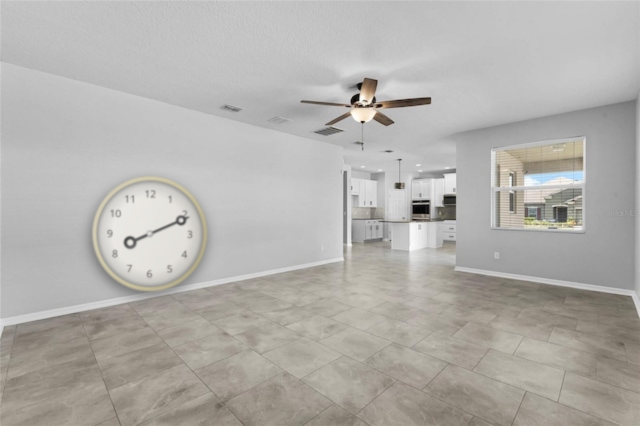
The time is h=8 m=11
